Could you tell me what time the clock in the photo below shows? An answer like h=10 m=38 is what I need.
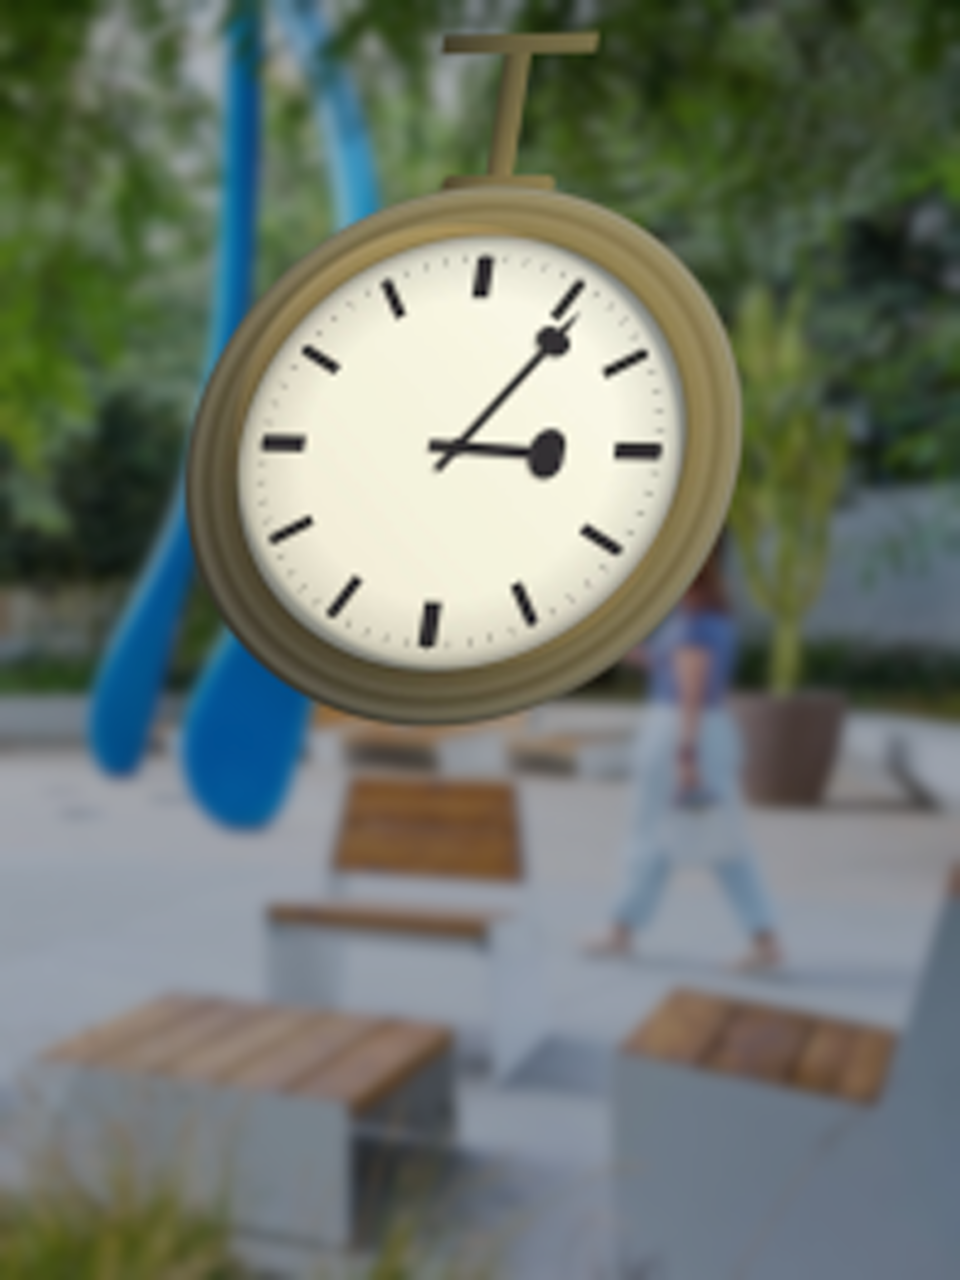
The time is h=3 m=6
